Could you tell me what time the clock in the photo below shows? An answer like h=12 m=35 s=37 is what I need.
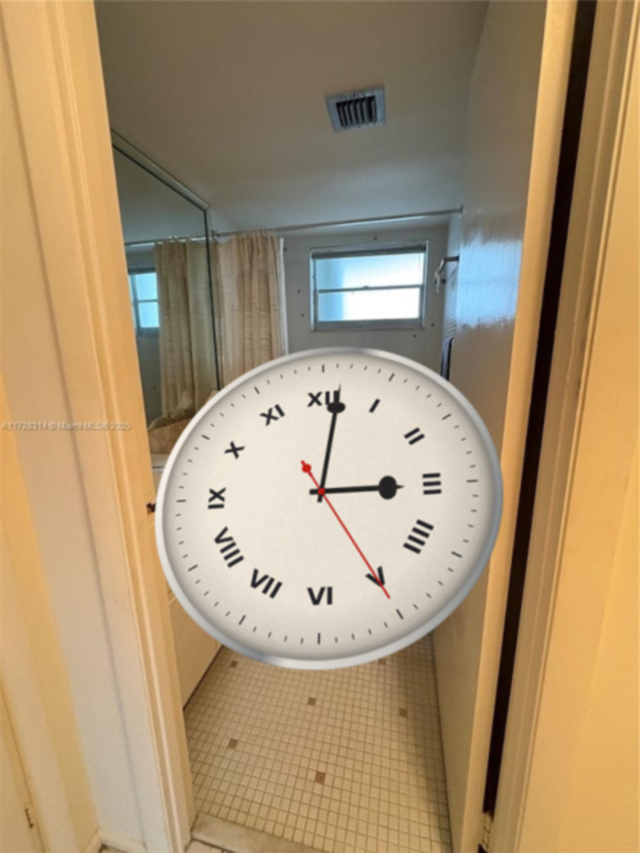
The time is h=3 m=1 s=25
